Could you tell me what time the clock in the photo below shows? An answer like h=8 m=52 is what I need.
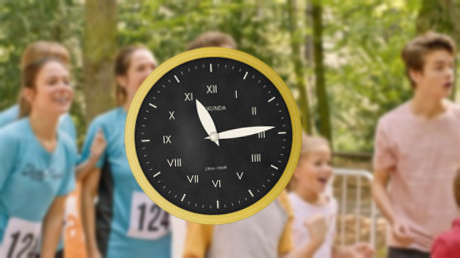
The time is h=11 m=14
